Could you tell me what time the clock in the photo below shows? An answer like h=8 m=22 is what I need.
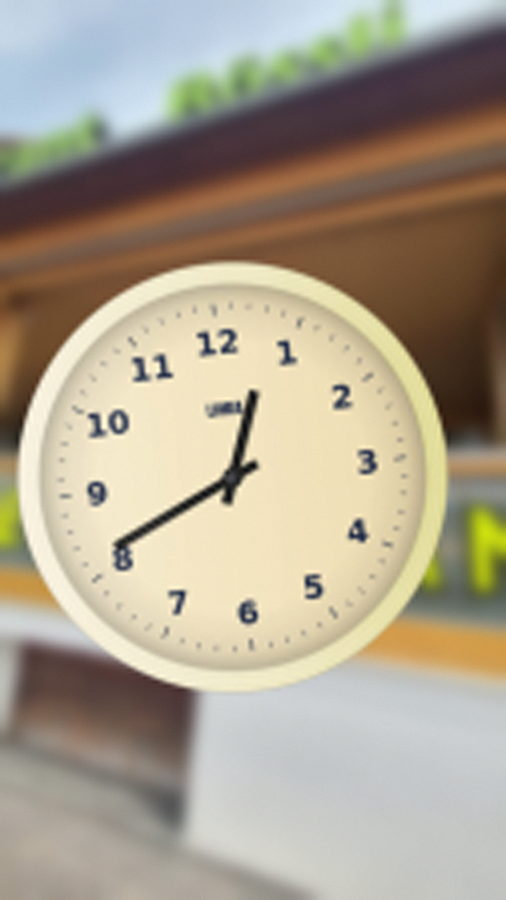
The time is h=12 m=41
